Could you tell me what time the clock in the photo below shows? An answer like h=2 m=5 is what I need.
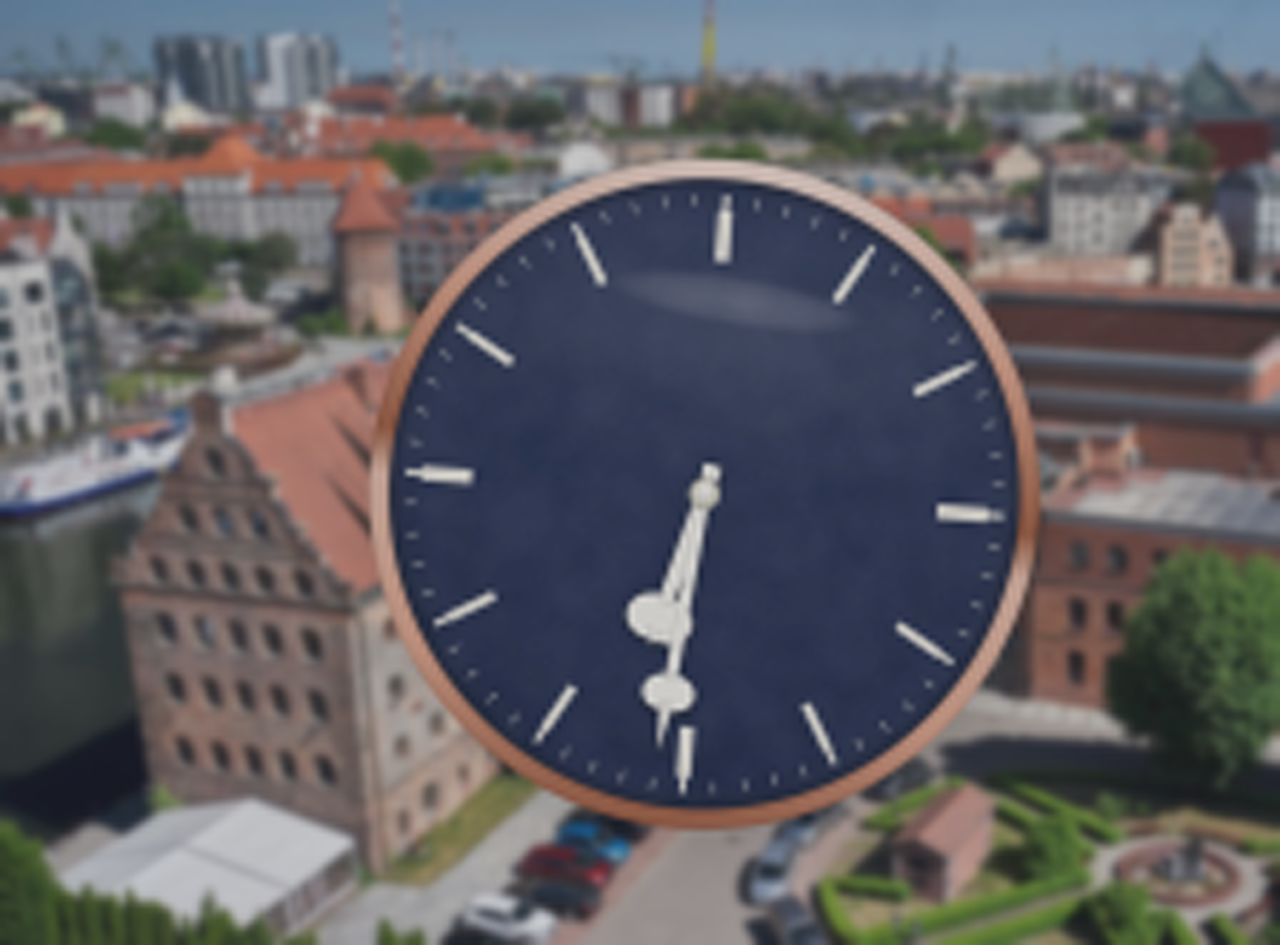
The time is h=6 m=31
